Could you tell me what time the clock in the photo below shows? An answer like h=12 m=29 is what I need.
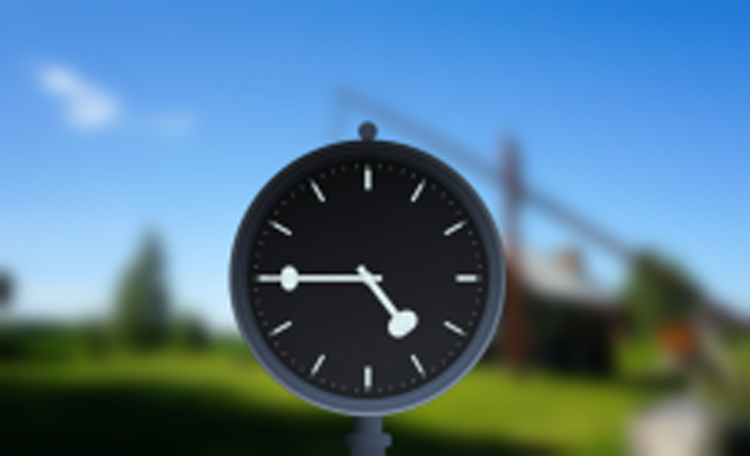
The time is h=4 m=45
